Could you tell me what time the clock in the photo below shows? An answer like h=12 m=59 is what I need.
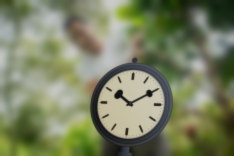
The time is h=10 m=10
